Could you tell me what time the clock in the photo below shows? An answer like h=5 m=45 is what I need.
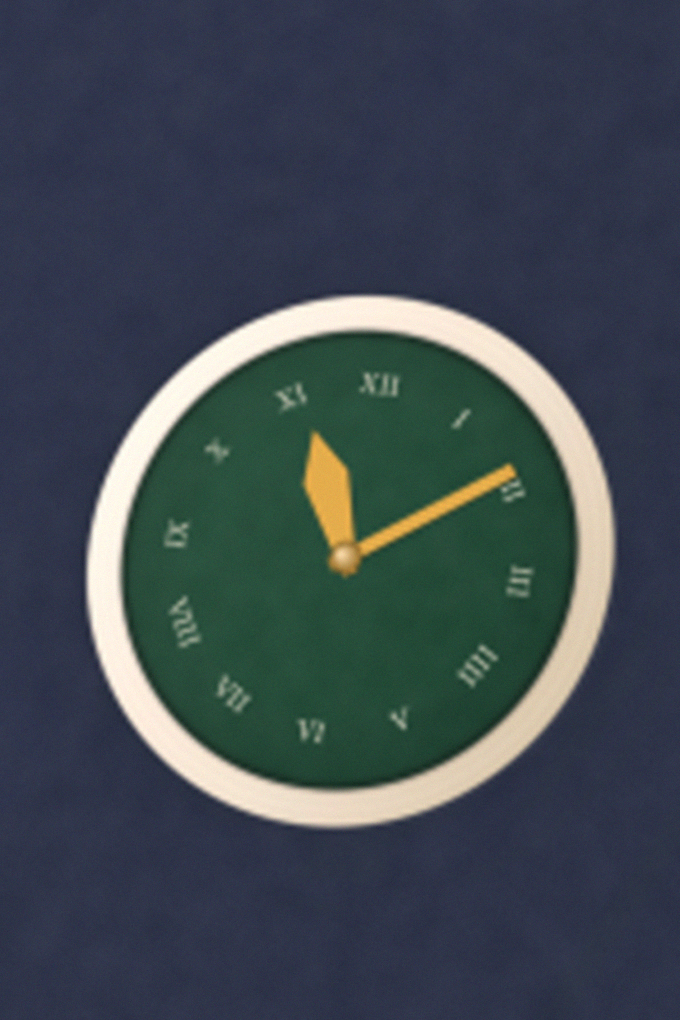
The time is h=11 m=9
